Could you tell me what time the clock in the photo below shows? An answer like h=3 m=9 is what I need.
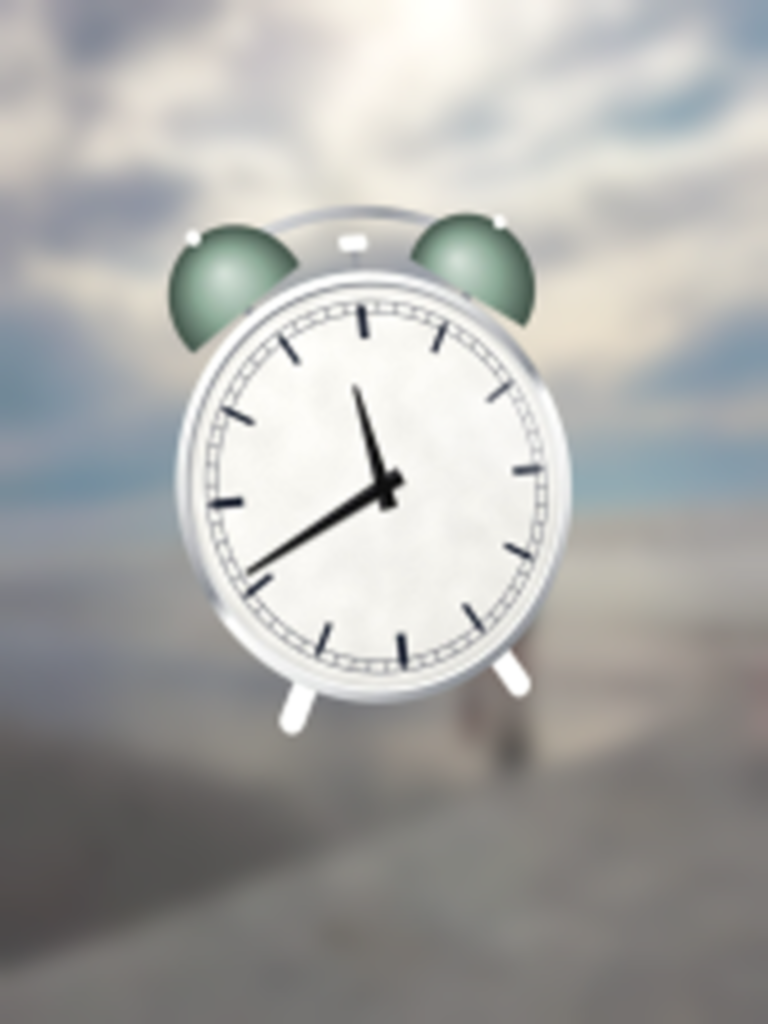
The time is h=11 m=41
